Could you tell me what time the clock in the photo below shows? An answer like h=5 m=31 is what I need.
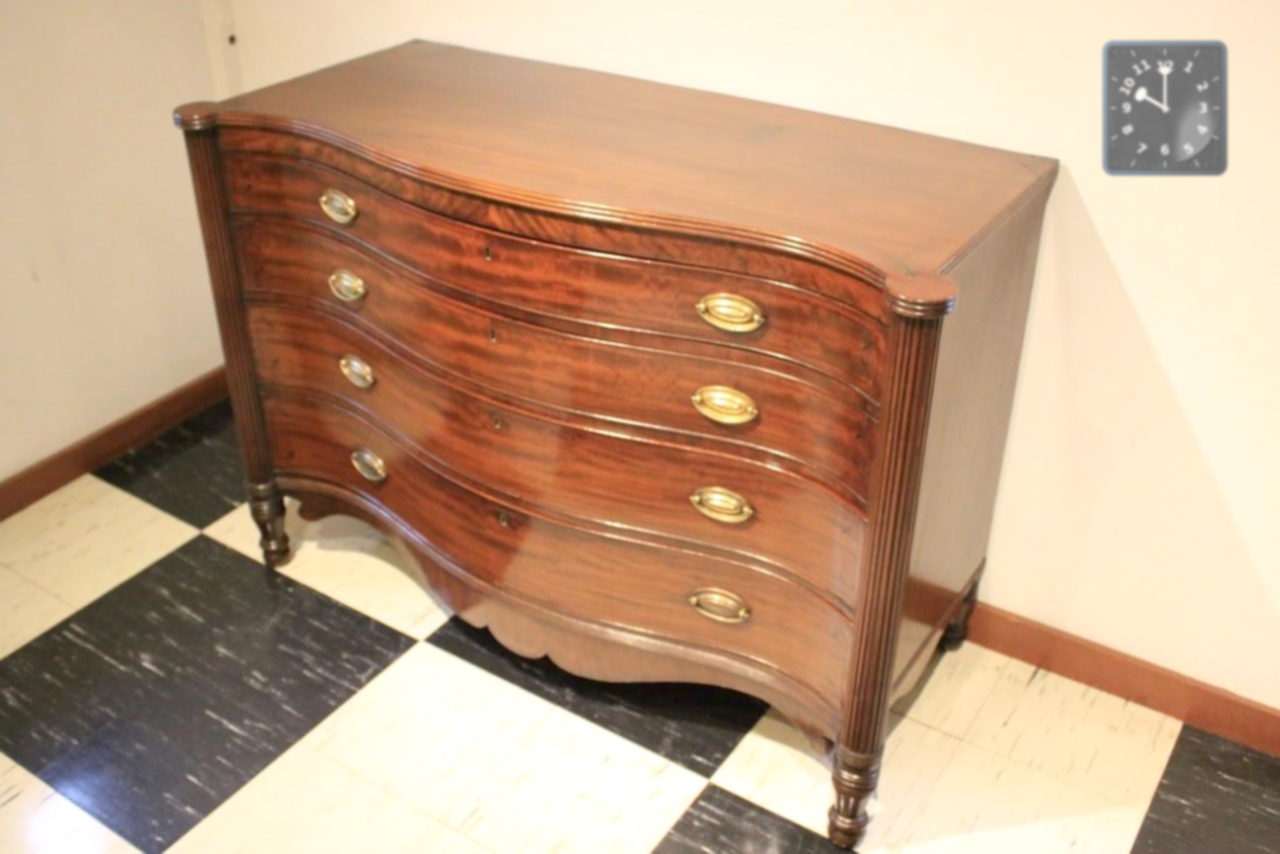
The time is h=10 m=0
